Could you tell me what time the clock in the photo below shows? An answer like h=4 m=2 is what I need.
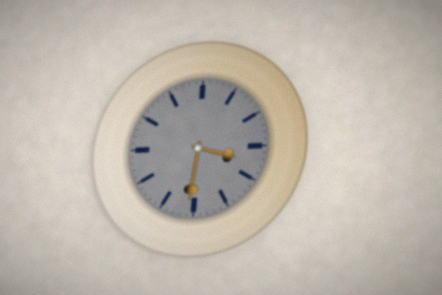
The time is h=3 m=31
